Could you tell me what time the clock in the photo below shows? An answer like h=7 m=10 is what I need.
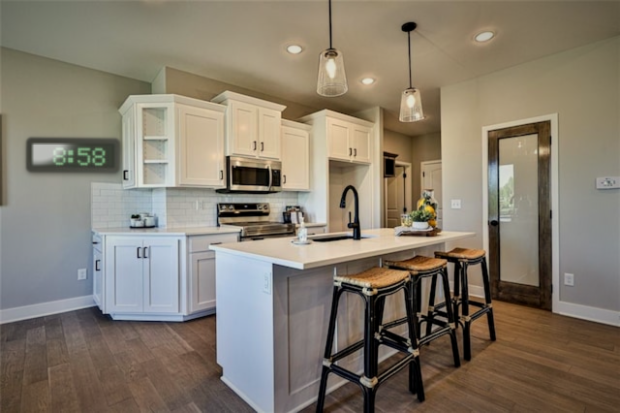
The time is h=8 m=58
